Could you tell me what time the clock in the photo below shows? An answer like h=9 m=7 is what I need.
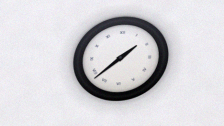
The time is h=1 m=38
